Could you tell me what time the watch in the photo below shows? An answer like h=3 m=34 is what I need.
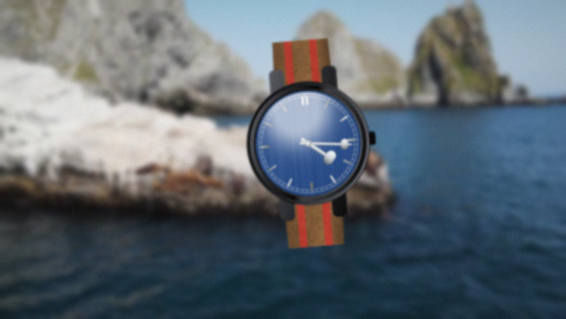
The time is h=4 m=16
